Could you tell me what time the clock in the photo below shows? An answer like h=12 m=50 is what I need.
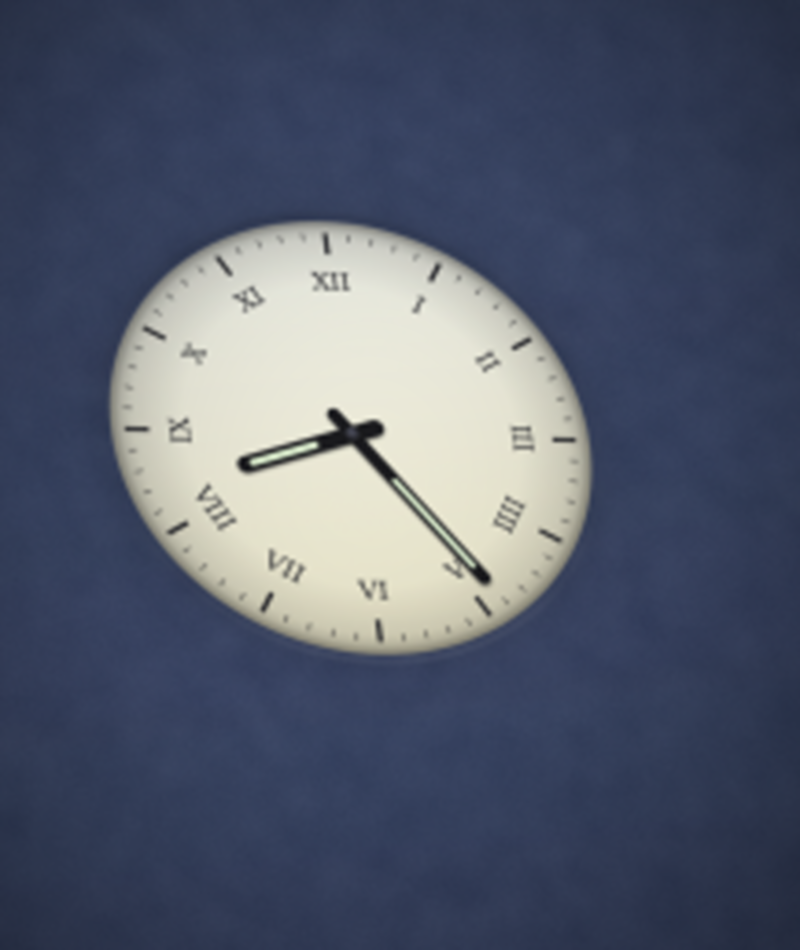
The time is h=8 m=24
